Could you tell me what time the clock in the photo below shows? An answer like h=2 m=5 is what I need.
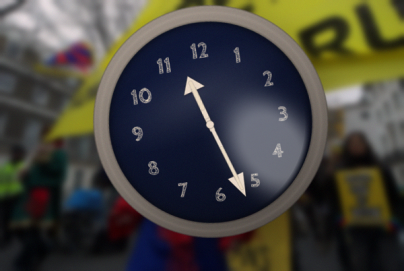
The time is h=11 m=27
